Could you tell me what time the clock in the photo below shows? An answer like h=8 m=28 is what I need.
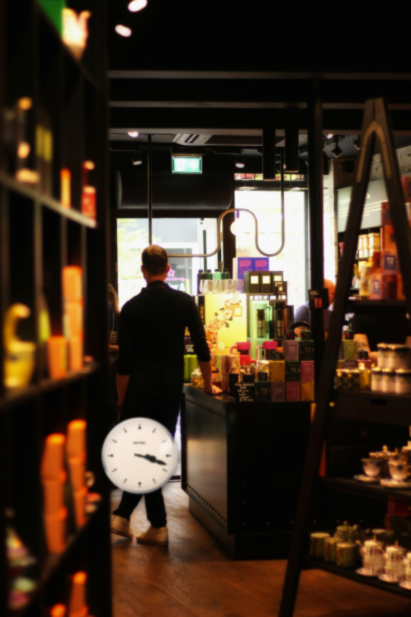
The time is h=3 m=18
